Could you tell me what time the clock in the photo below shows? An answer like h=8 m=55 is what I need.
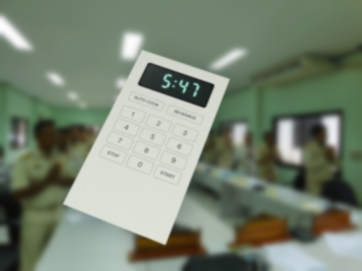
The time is h=5 m=47
